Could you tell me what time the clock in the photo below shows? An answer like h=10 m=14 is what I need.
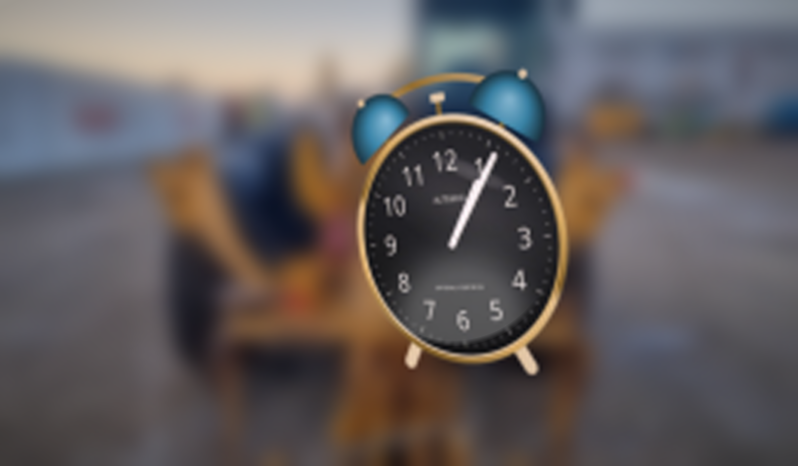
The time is h=1 m=6
